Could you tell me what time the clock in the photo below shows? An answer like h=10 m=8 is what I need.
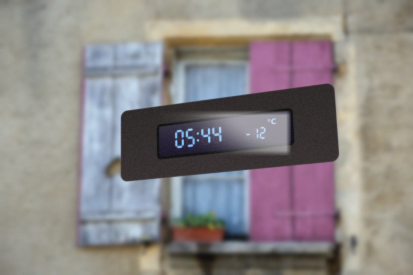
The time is h=5 m=44
